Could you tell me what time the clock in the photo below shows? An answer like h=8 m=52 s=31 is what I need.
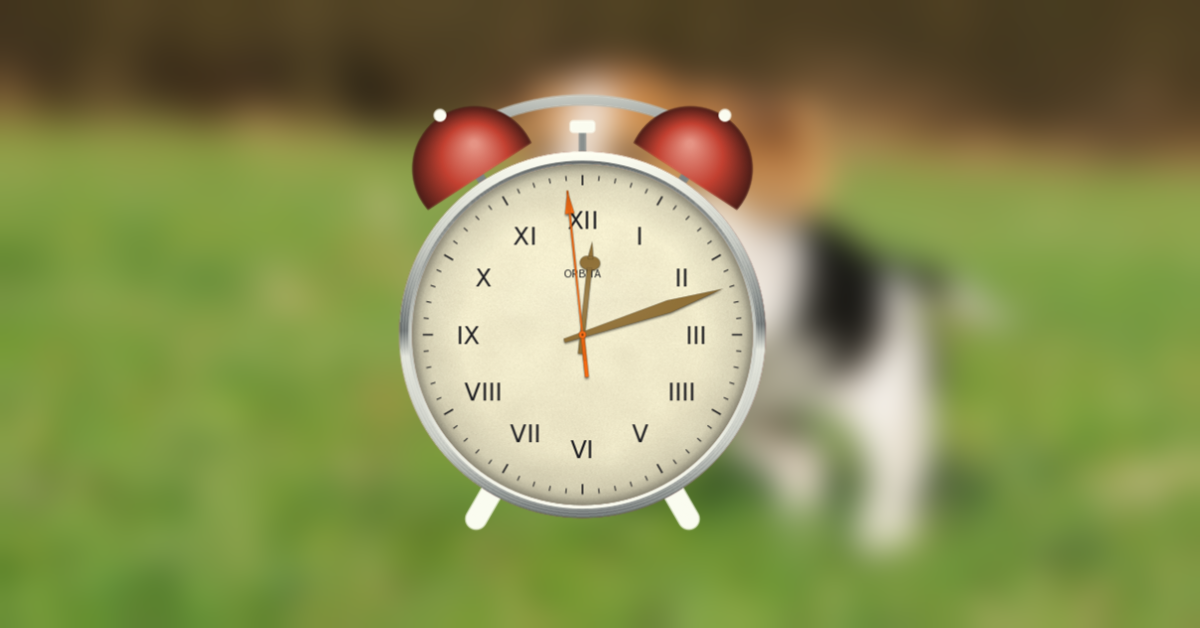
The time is h=12 m=11 s=59
